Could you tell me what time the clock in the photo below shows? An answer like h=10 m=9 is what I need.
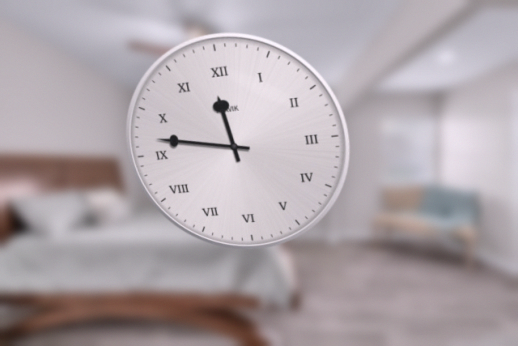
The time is h=11 m=47
